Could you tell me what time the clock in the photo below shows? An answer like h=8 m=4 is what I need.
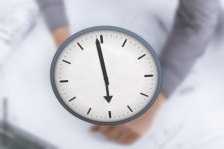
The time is h=5 m=59
